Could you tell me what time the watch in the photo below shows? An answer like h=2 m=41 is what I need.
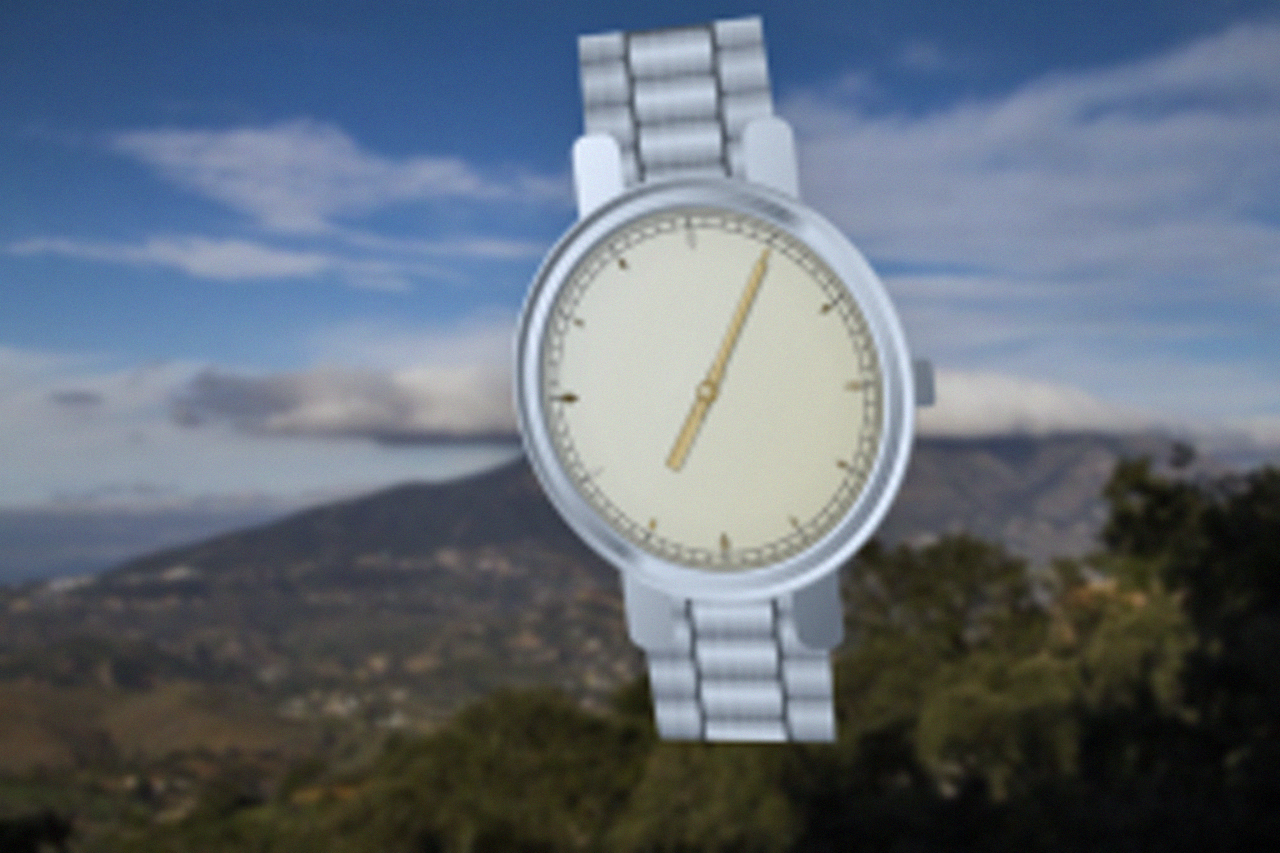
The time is h=7 m=5
